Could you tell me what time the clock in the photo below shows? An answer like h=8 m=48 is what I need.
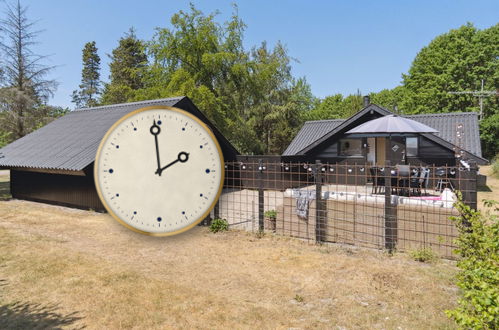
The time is h=1 m=59
